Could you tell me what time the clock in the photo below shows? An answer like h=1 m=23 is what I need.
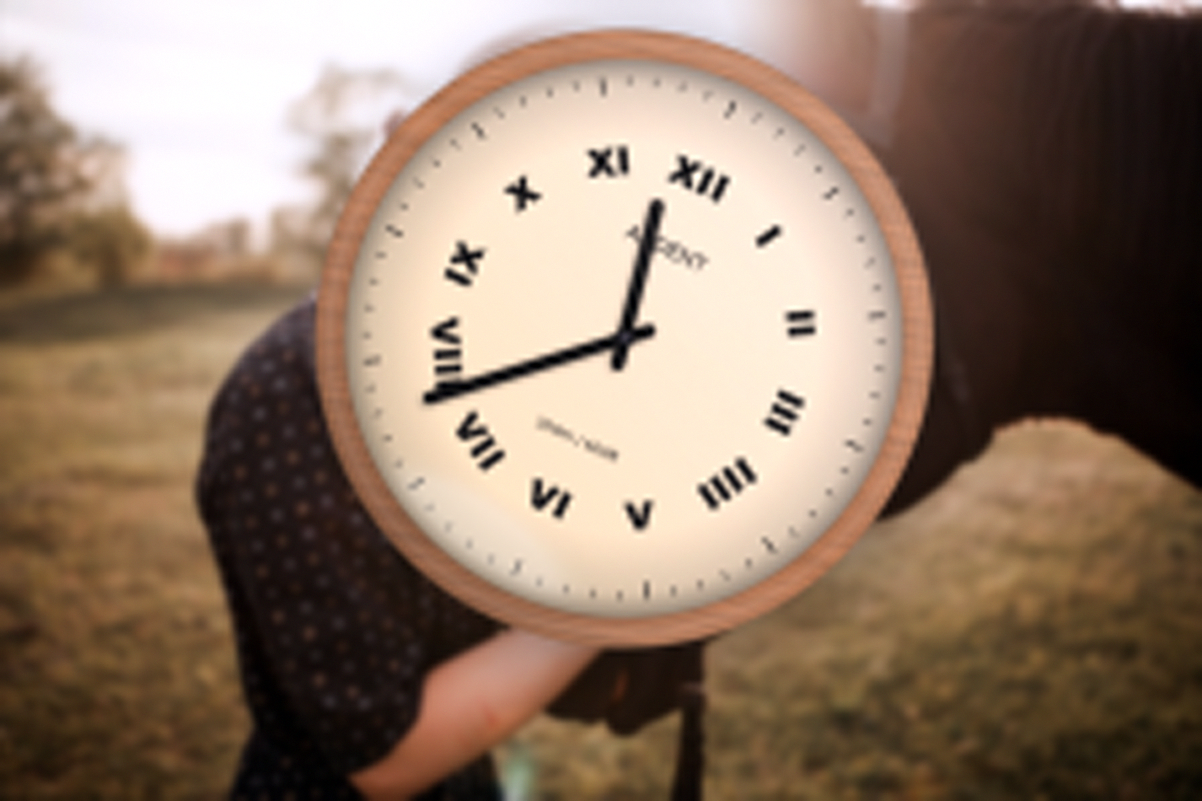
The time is h=11 m=38
